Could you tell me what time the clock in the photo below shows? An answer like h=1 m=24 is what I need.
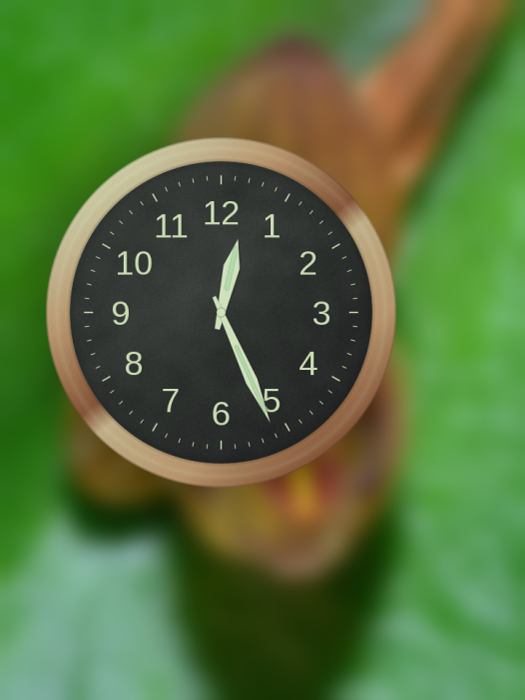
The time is h=12 m=26
